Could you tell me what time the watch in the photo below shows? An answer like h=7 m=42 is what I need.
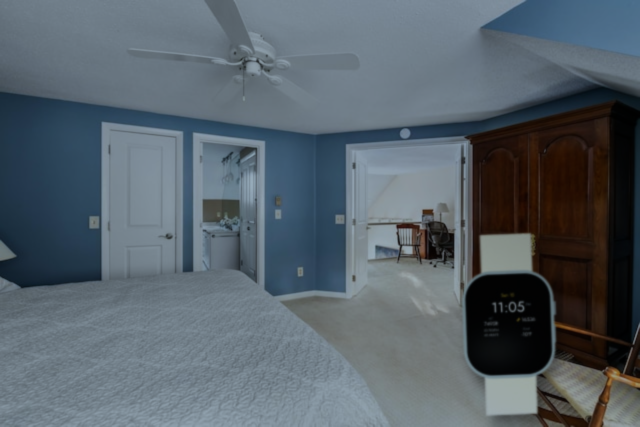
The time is h=11 m=5
